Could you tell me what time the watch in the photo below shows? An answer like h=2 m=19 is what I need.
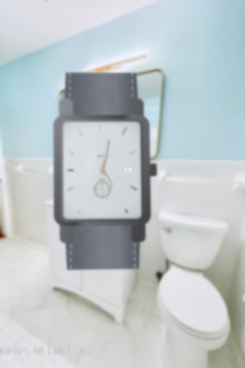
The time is h=5 m=2
